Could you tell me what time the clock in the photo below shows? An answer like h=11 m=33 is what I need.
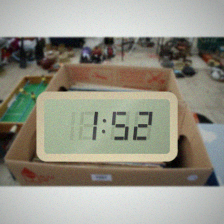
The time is h=1 m=52
